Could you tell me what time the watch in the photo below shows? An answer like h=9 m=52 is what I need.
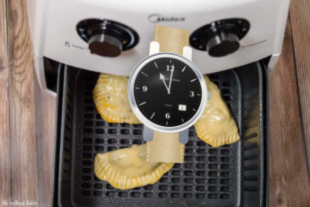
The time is h=11 m=1
